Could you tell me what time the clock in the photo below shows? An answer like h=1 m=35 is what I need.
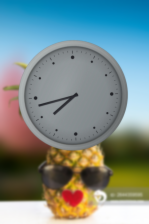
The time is h=7 m=43
